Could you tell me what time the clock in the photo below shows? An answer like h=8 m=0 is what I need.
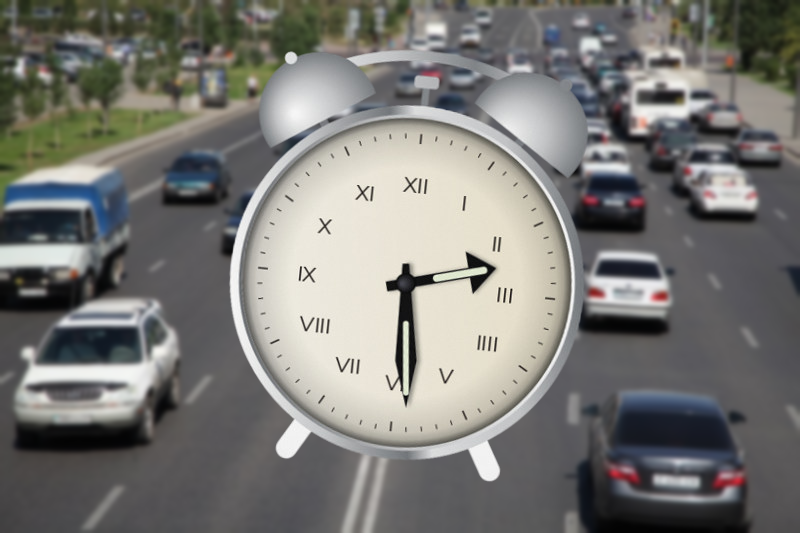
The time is h=2 m=29
